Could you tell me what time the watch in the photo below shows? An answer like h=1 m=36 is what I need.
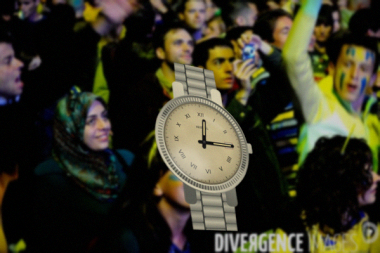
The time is h=12 m=15
